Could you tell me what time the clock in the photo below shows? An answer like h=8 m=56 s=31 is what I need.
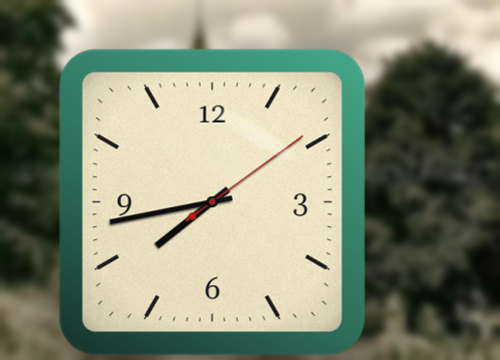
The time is h=7 m=43 s=9
